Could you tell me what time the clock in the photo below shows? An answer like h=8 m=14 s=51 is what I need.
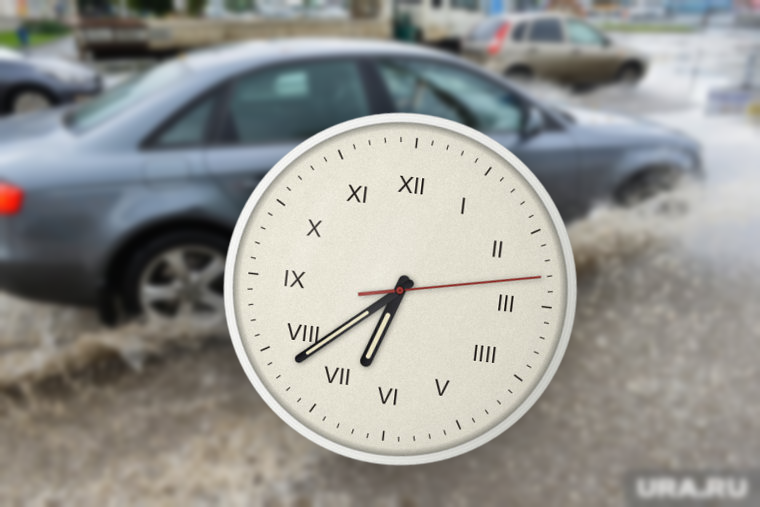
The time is h=6 m=38 s=13
